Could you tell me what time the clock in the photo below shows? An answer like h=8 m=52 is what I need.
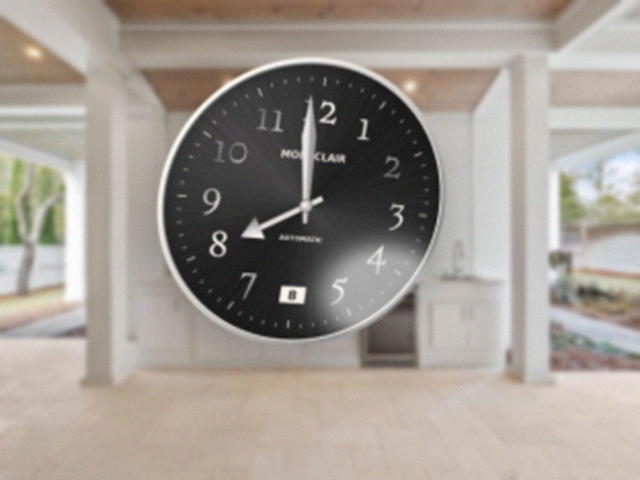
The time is h=7 m=59
